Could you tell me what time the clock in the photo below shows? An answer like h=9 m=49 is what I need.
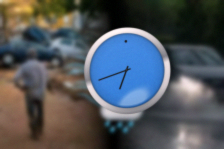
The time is h=6 m=42
